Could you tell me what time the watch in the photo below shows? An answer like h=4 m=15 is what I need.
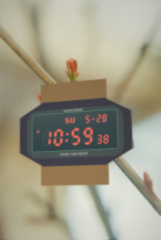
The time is h=10 m=59
